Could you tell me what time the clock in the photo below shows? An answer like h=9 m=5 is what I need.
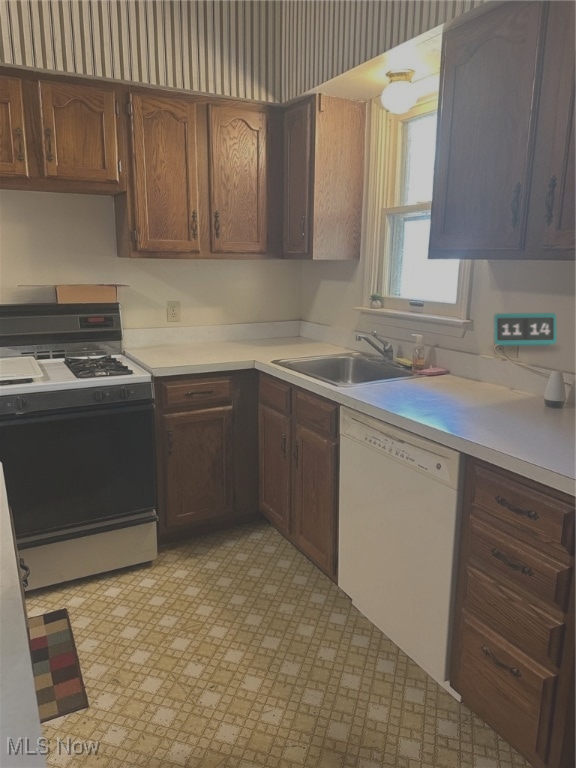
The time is h=11 m=14
